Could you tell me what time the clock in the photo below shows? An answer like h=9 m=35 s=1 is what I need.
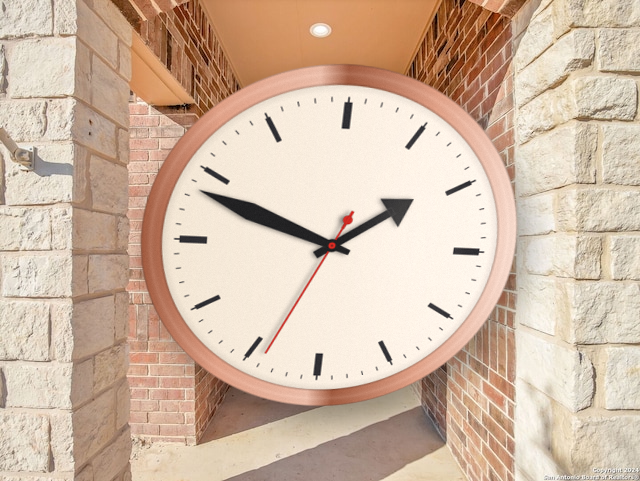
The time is h=1 m=48 s=34
